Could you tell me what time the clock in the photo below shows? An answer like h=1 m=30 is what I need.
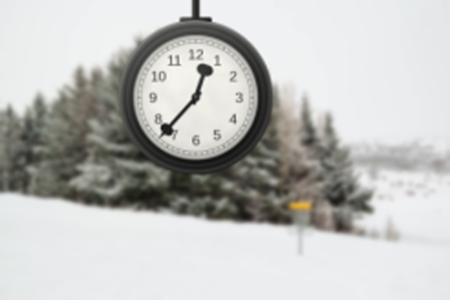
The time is h=12 m=37
